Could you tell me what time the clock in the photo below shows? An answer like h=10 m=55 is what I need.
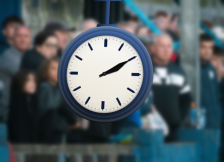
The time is h=2 m=10
